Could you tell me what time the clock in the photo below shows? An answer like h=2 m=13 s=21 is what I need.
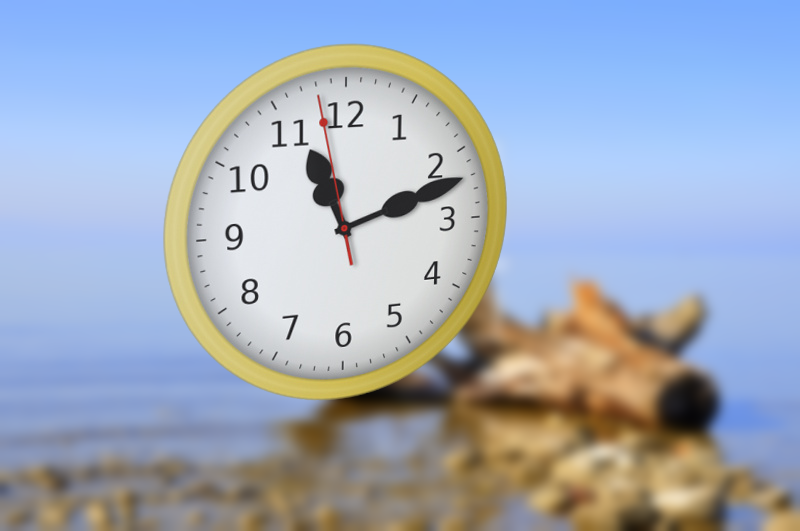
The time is h=11 m=11 s=58
